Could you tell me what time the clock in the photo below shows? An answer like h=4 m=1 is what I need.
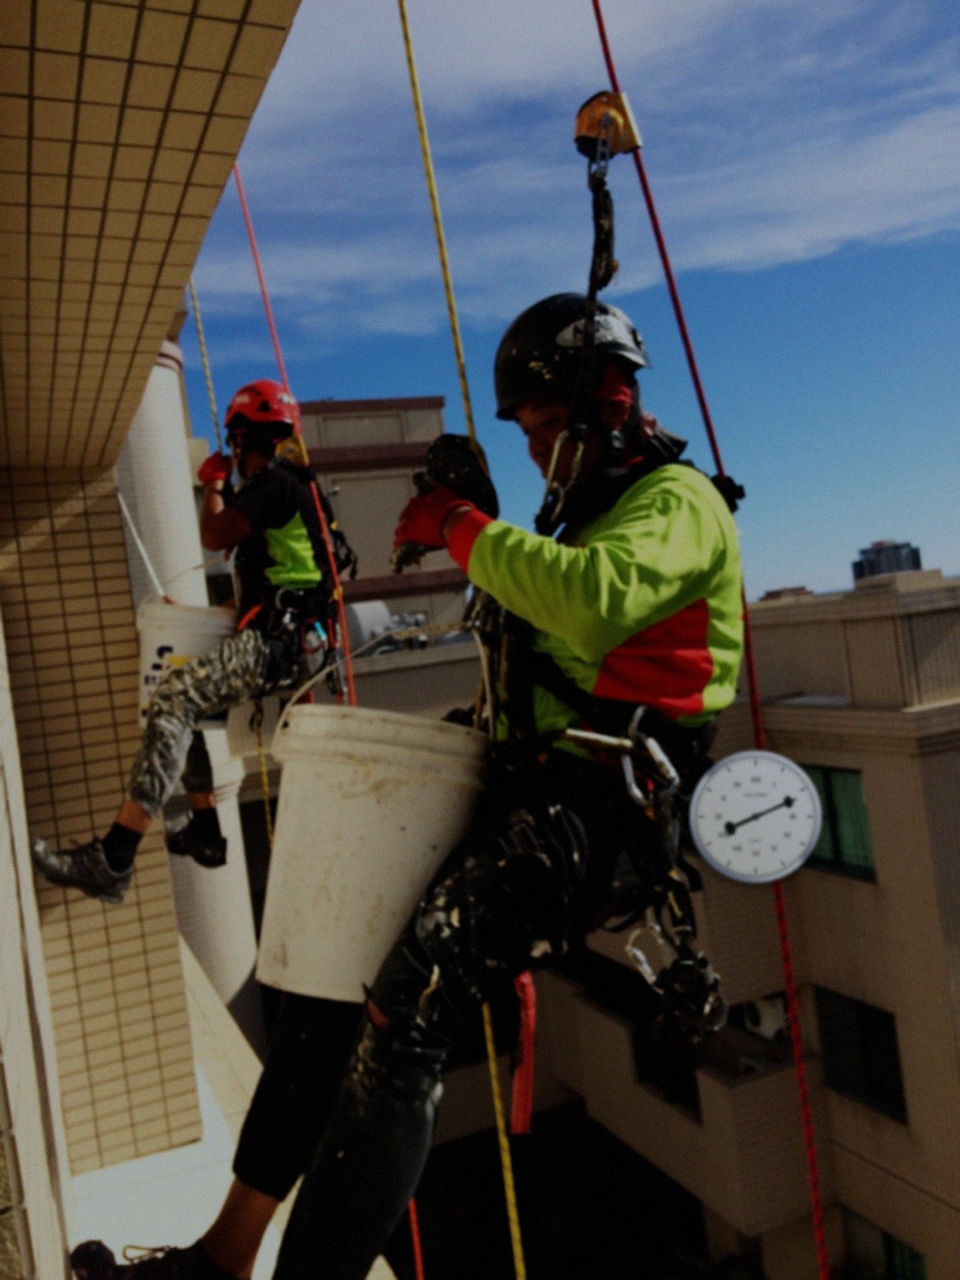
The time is h=8 m=11
